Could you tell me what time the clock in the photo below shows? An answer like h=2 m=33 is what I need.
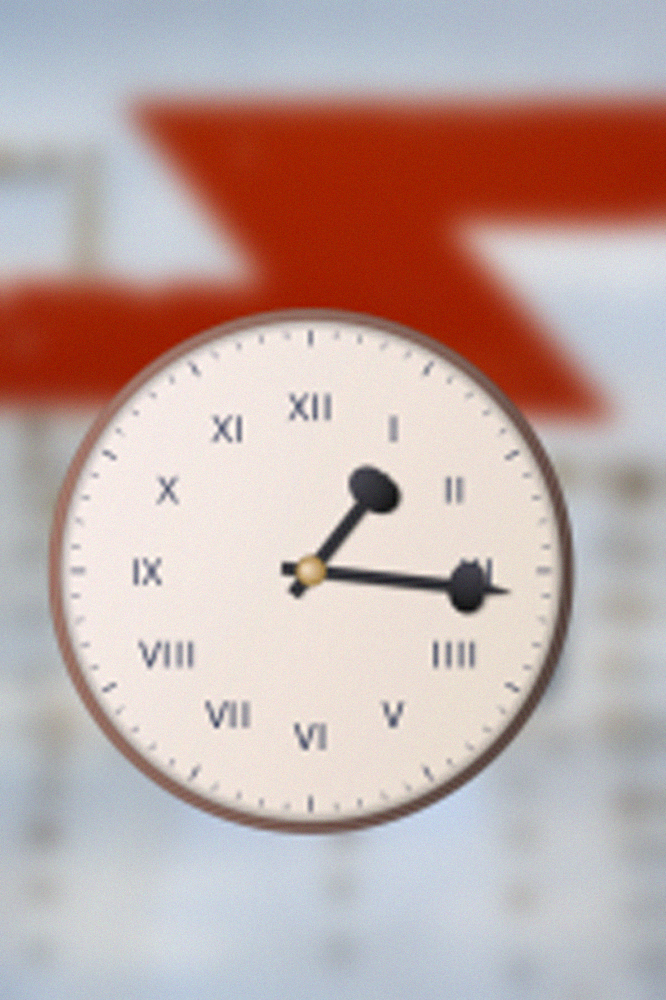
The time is h=1 m=16
